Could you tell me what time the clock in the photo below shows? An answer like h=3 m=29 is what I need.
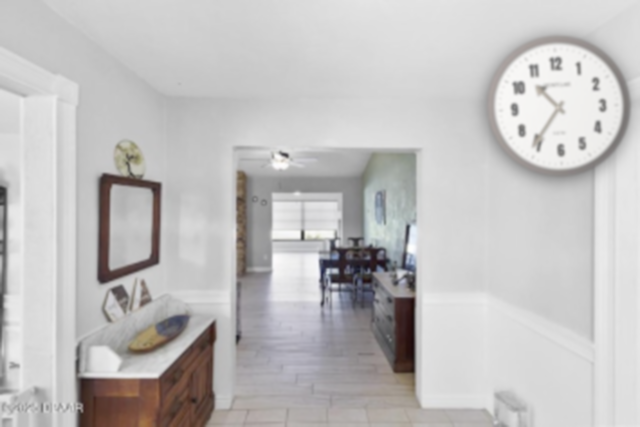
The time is h=10 m=36
